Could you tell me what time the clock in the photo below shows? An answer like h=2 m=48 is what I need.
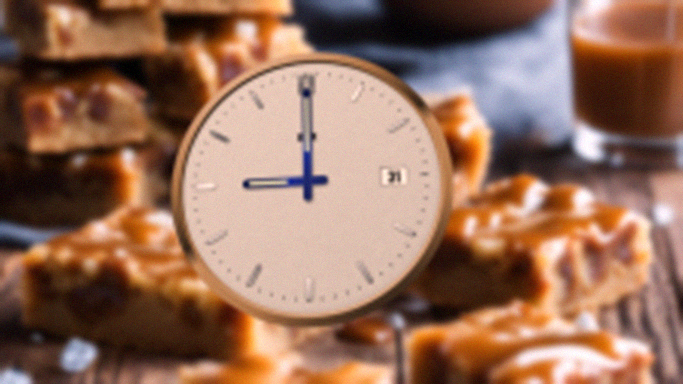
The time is h=9 m=0
